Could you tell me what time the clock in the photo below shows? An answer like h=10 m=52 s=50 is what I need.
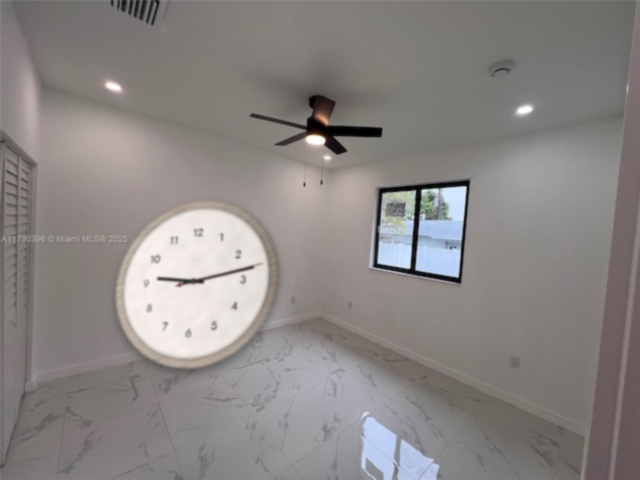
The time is h=9 m=13 s=13
